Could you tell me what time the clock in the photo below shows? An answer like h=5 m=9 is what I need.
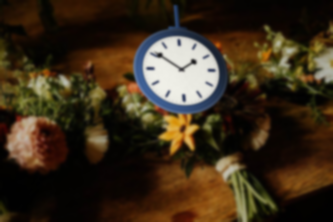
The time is h=1 m=51
